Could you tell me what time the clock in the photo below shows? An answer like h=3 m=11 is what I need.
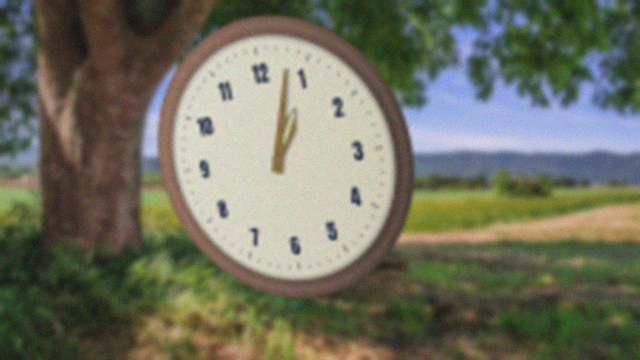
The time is h=1 m=3
